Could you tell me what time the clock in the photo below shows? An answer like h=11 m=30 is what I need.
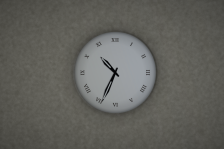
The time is h=10 m=34
